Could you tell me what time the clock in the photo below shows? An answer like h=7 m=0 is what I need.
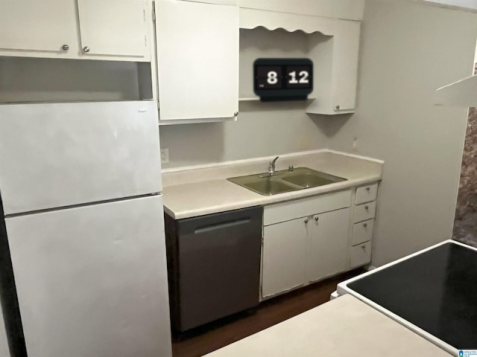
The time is h=8 m=12
